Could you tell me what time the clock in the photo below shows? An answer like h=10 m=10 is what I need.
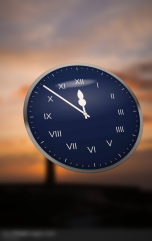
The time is h=11 m=52
